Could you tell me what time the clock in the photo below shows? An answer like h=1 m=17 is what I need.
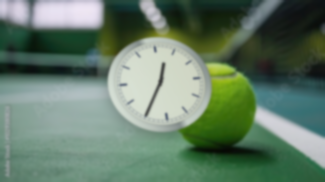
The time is h=12 m=35
